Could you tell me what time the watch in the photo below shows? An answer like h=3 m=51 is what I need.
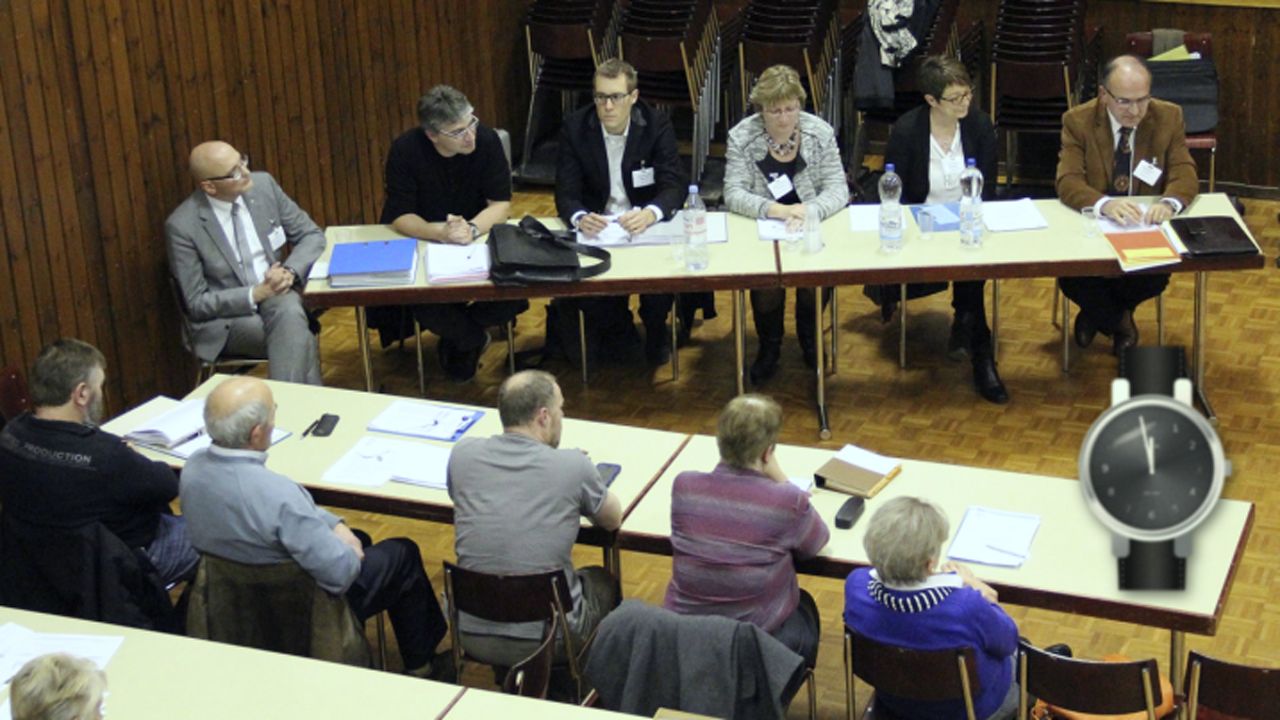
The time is h=11 m=58
